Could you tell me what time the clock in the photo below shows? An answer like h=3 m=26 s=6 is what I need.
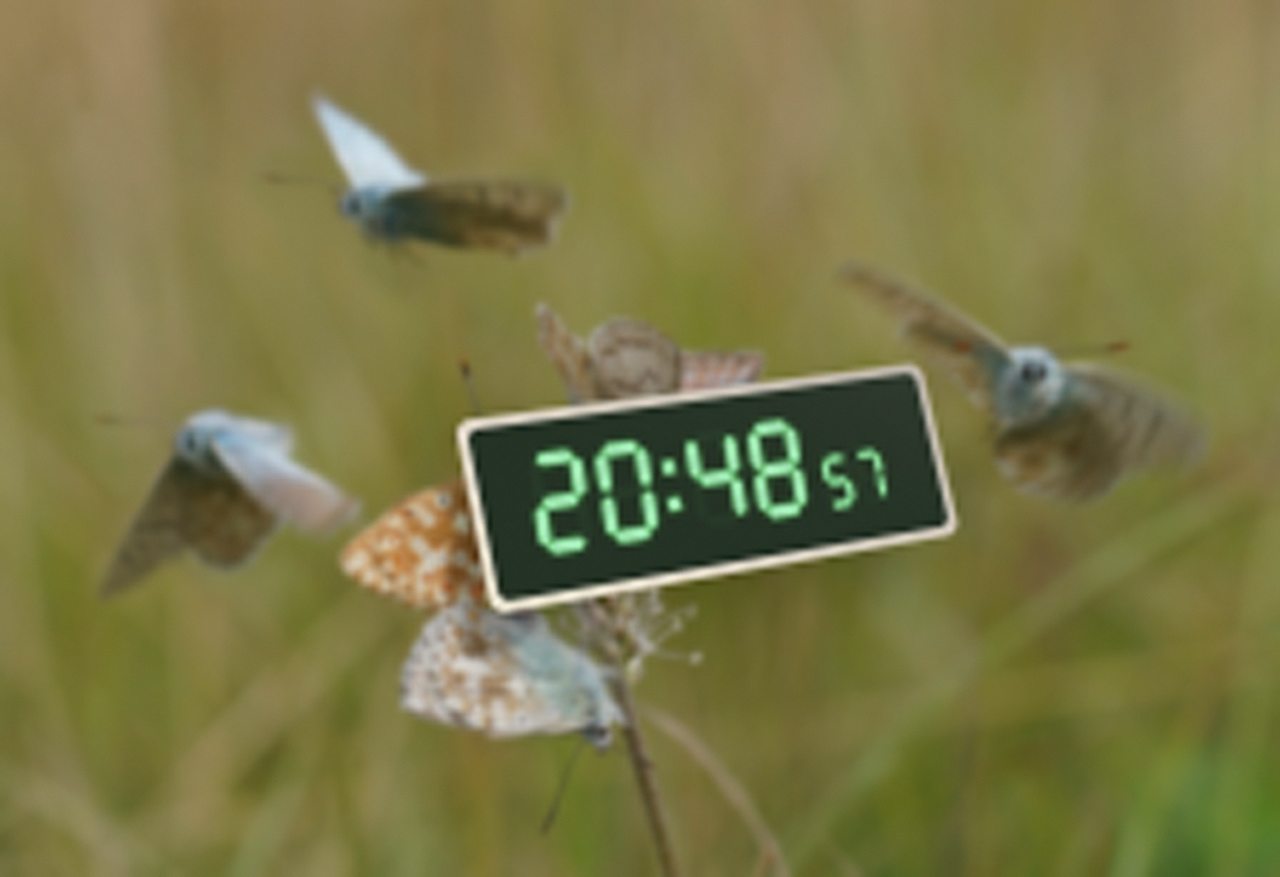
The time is h=20 m=48 s=57
